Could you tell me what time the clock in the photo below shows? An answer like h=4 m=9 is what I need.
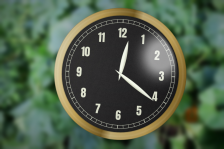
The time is h=12 m=21
